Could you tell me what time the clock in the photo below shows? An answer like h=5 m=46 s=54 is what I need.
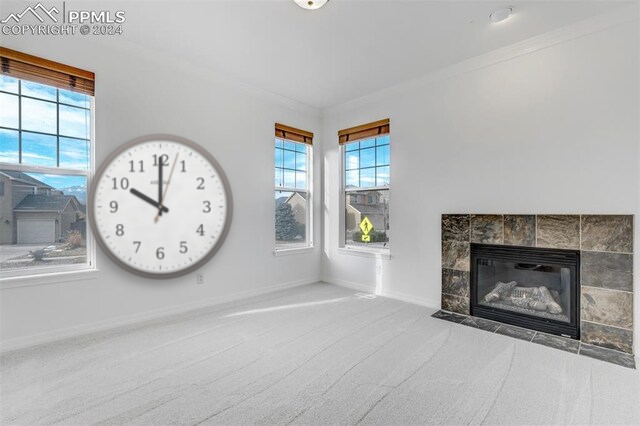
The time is h=10 m=0 s=3
